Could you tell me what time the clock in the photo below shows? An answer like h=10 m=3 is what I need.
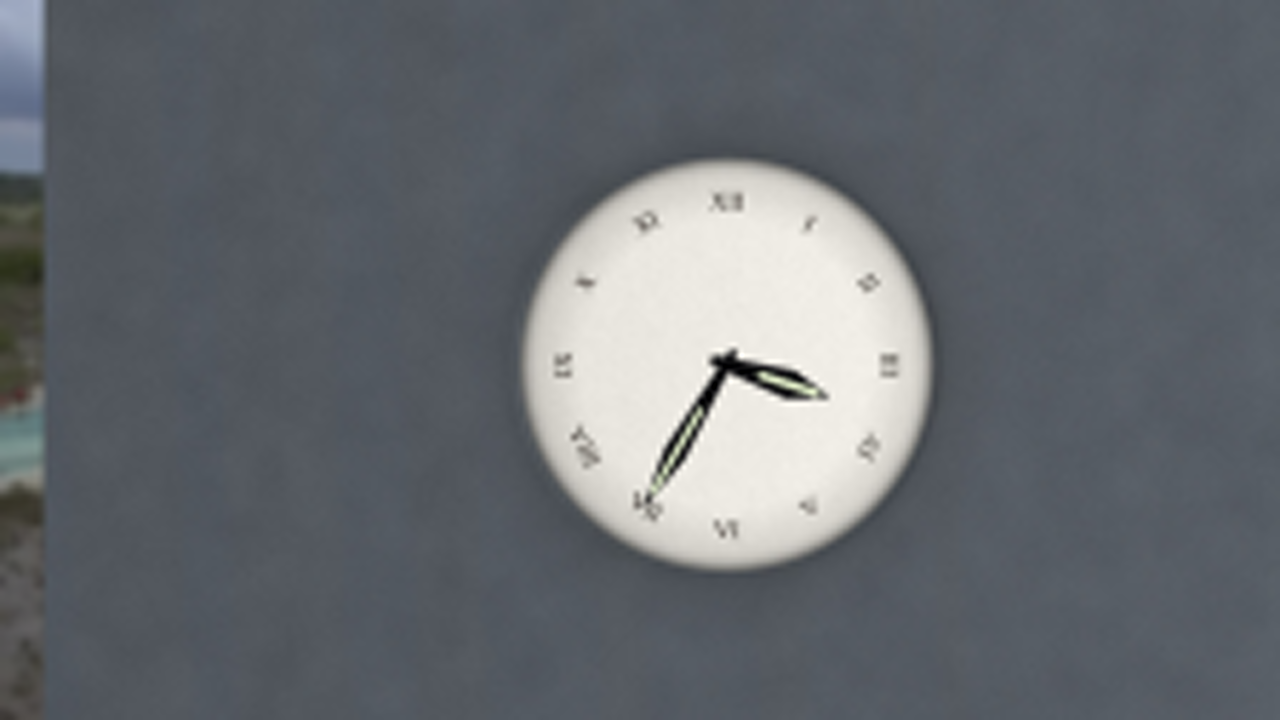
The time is h=3 m=35
